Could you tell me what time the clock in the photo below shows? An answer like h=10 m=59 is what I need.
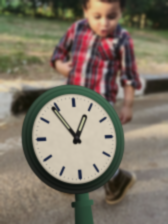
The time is h=12 m=54
